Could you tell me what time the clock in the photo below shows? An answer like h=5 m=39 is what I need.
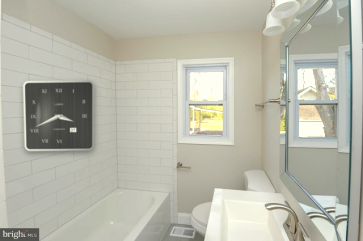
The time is h=3 m=41
